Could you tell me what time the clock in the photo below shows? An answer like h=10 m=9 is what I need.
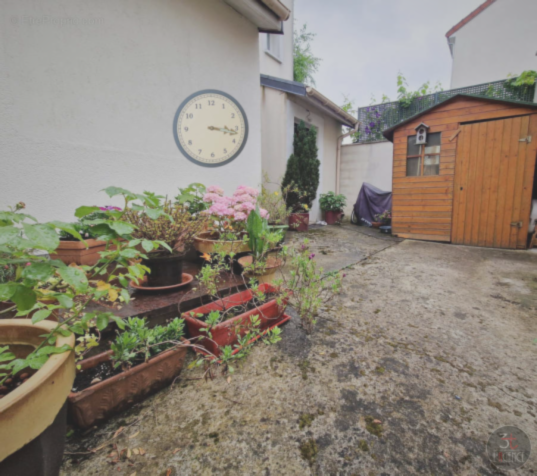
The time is h=3 m=17
